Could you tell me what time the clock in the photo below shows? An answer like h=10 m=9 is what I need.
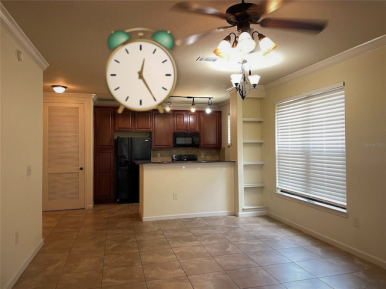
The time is h=12 m=25
